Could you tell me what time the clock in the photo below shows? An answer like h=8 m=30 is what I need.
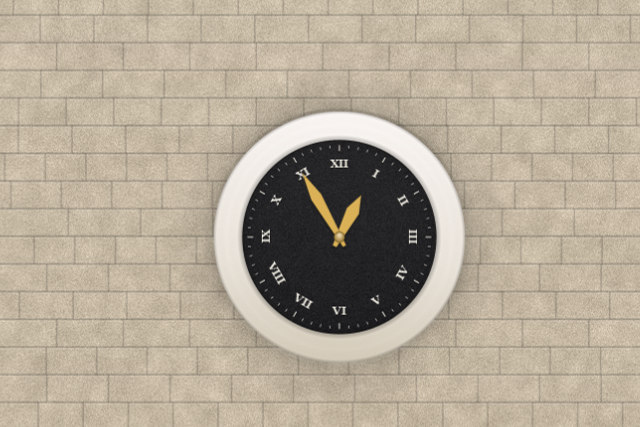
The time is h=12 m=55
